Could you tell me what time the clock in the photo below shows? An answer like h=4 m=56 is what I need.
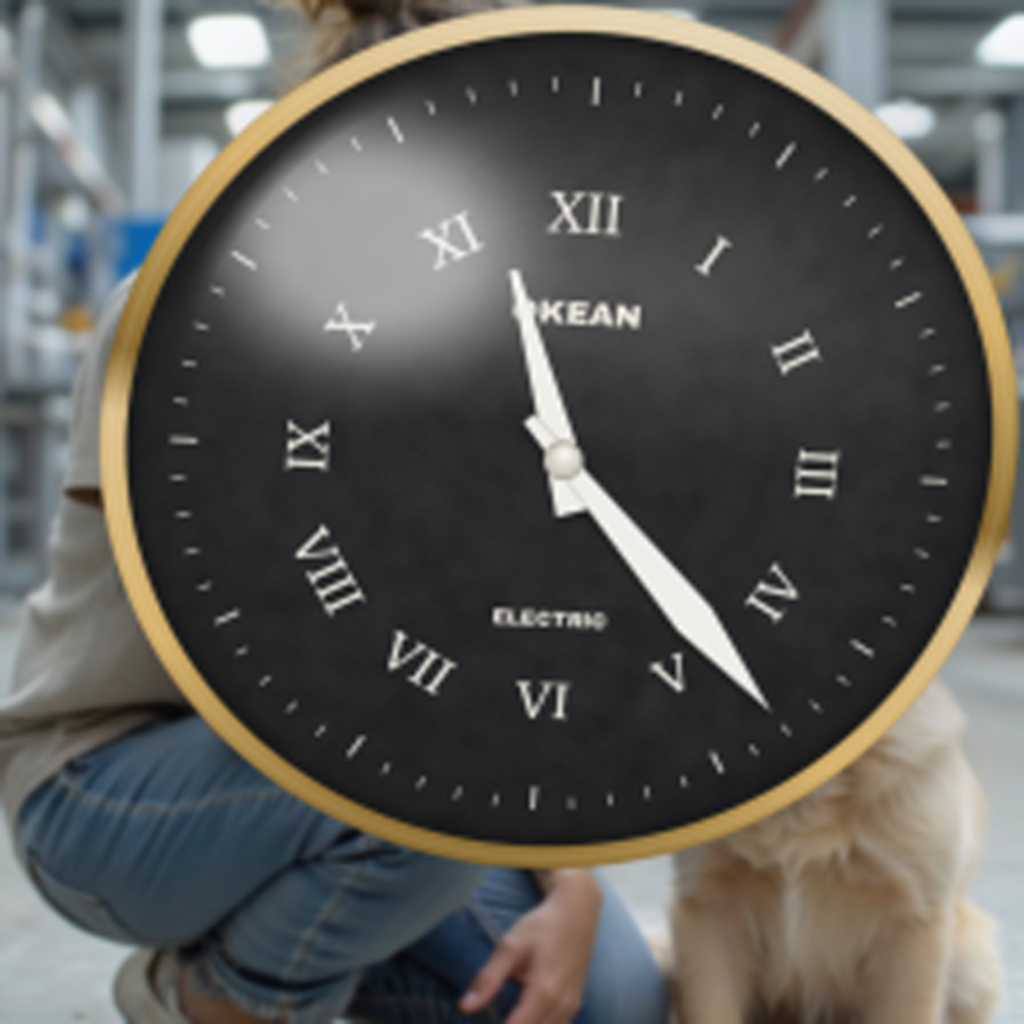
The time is h=11 m=23
